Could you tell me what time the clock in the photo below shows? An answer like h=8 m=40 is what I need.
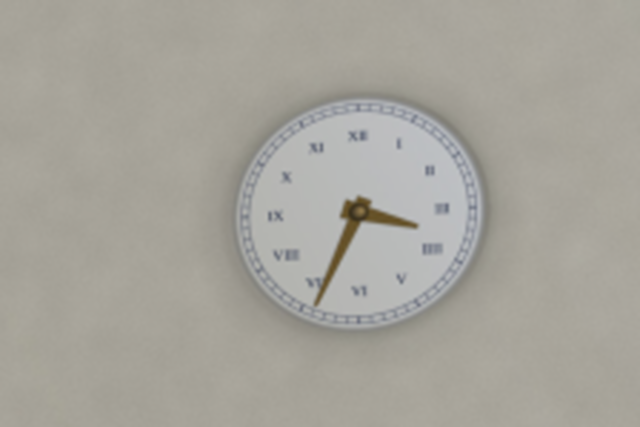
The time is h=3 m=34
